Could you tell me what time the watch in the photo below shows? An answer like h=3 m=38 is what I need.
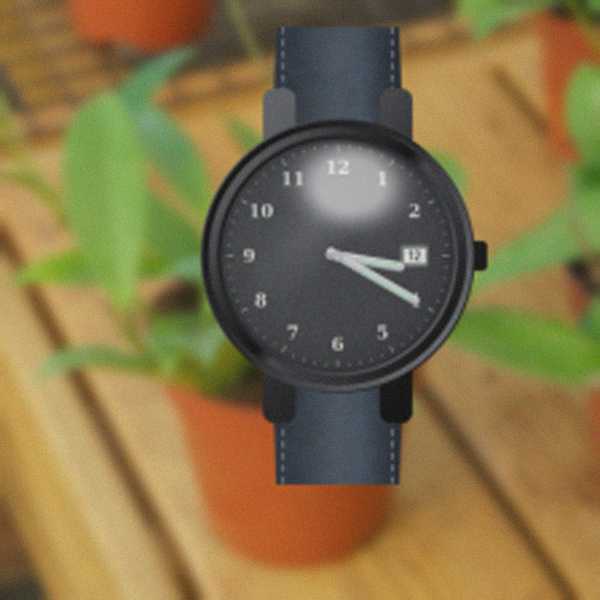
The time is h=3 m=20
